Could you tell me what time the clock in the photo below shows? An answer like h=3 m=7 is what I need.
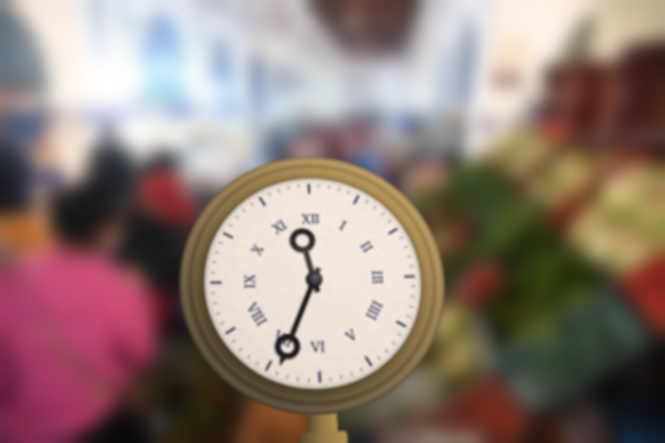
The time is h=11 m=34
